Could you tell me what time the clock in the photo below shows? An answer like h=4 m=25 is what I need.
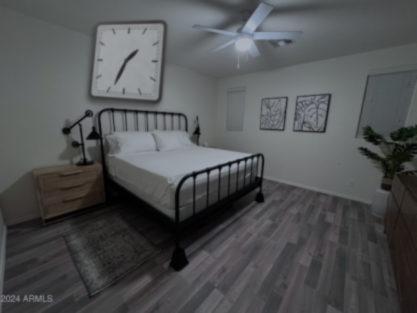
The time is h=1 m=34
